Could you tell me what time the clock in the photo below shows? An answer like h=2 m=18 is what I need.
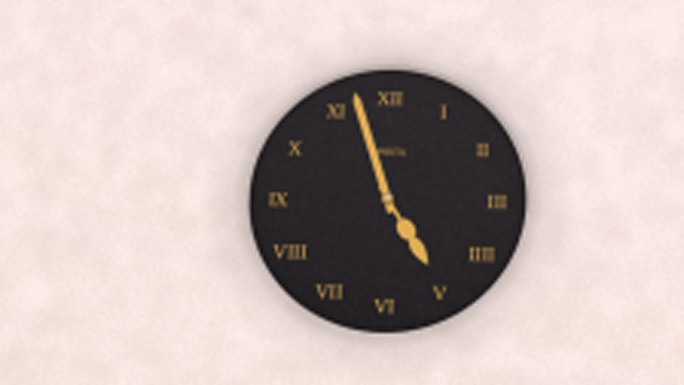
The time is h=4 m=57
